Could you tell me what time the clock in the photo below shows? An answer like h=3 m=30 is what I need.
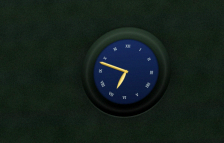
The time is h=6 m=48
